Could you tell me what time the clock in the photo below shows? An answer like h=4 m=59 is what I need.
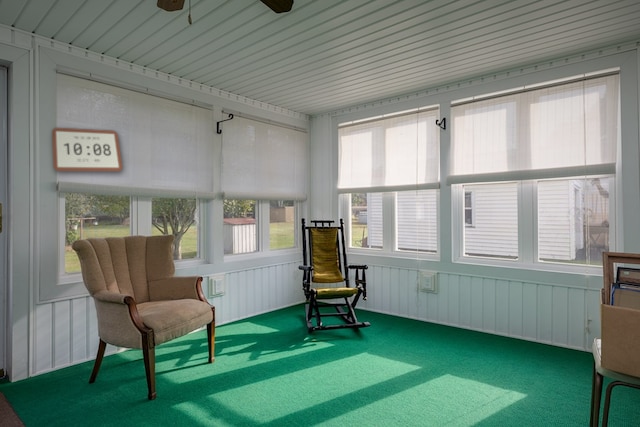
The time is h=10 m=8
